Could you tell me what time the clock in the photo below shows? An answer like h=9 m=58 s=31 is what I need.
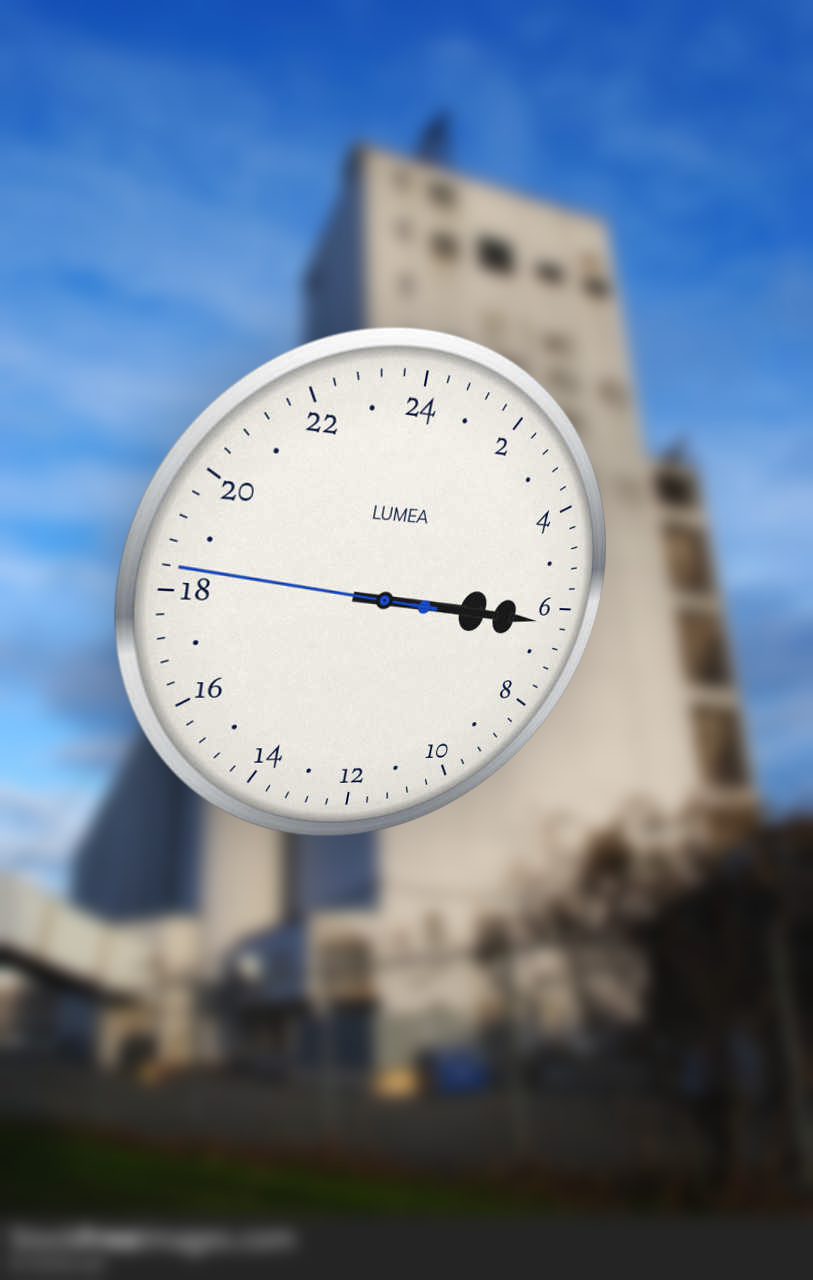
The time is h=6 m=15 s=46
